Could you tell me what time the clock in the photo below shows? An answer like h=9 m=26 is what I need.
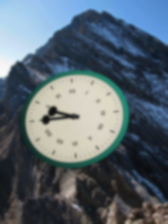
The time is h=9 m=45
